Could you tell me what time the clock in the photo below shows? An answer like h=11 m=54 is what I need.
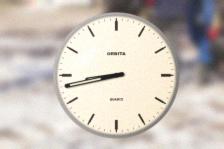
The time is h=8 m=43
